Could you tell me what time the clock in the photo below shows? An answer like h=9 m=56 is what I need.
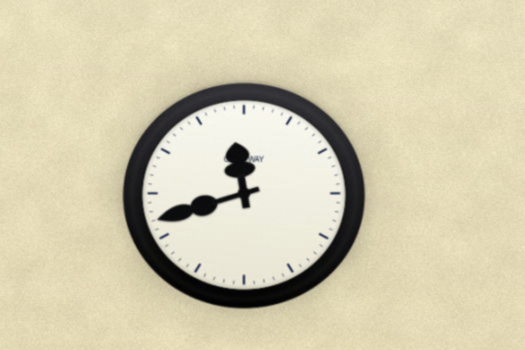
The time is h=11 m=42
